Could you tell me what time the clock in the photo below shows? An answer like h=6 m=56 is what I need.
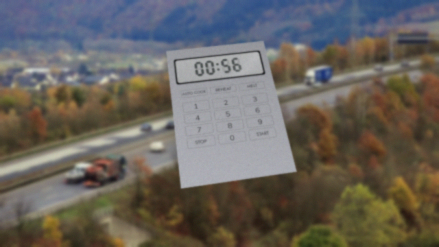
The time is h=0 m=56
